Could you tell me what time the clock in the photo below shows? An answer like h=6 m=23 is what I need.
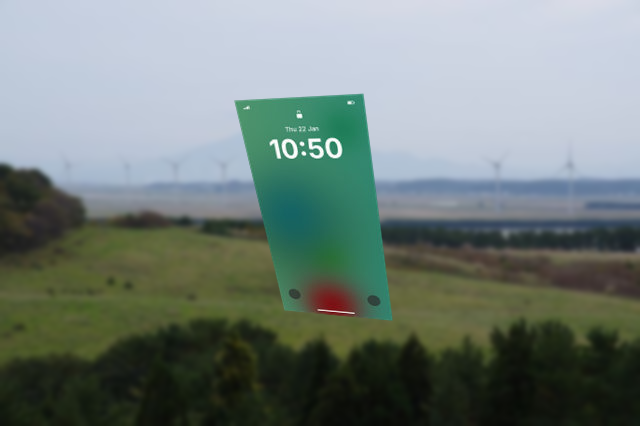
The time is h=10 m=50
